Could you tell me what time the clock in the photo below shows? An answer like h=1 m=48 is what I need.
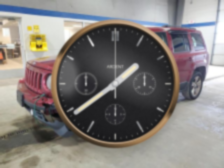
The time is h=1 m=39
